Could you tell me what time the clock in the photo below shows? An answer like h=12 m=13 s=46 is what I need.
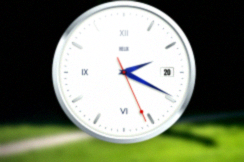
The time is h=2 m=19 s=26
